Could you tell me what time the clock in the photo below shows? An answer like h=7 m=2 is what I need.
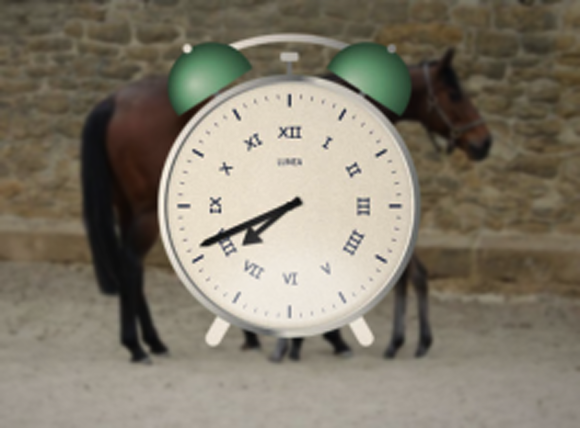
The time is h=7 m=41
